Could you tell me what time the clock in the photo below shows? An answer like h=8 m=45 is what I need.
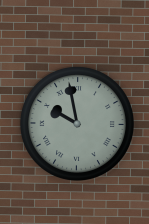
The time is h=9 m=58
